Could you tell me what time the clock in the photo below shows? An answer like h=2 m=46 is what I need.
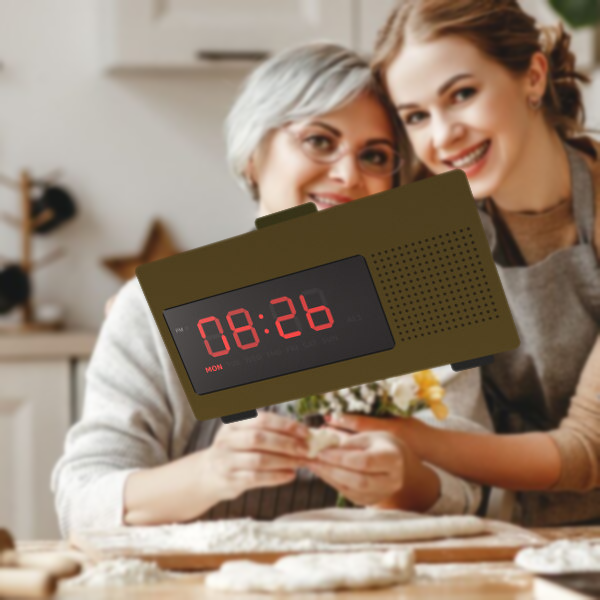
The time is h=8 m=26
